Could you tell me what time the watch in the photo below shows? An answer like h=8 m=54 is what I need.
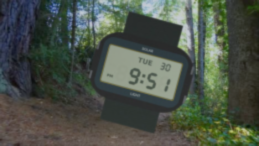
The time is h=9 m=51
